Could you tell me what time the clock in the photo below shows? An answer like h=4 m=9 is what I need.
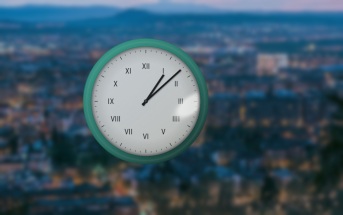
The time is h=1 m=8
